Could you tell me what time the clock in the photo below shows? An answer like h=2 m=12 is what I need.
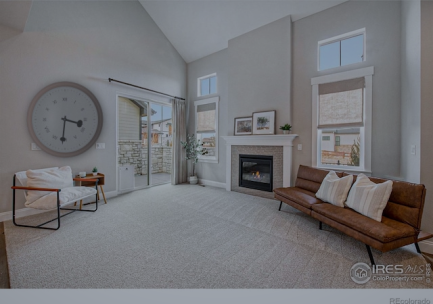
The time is h=3 m=31
